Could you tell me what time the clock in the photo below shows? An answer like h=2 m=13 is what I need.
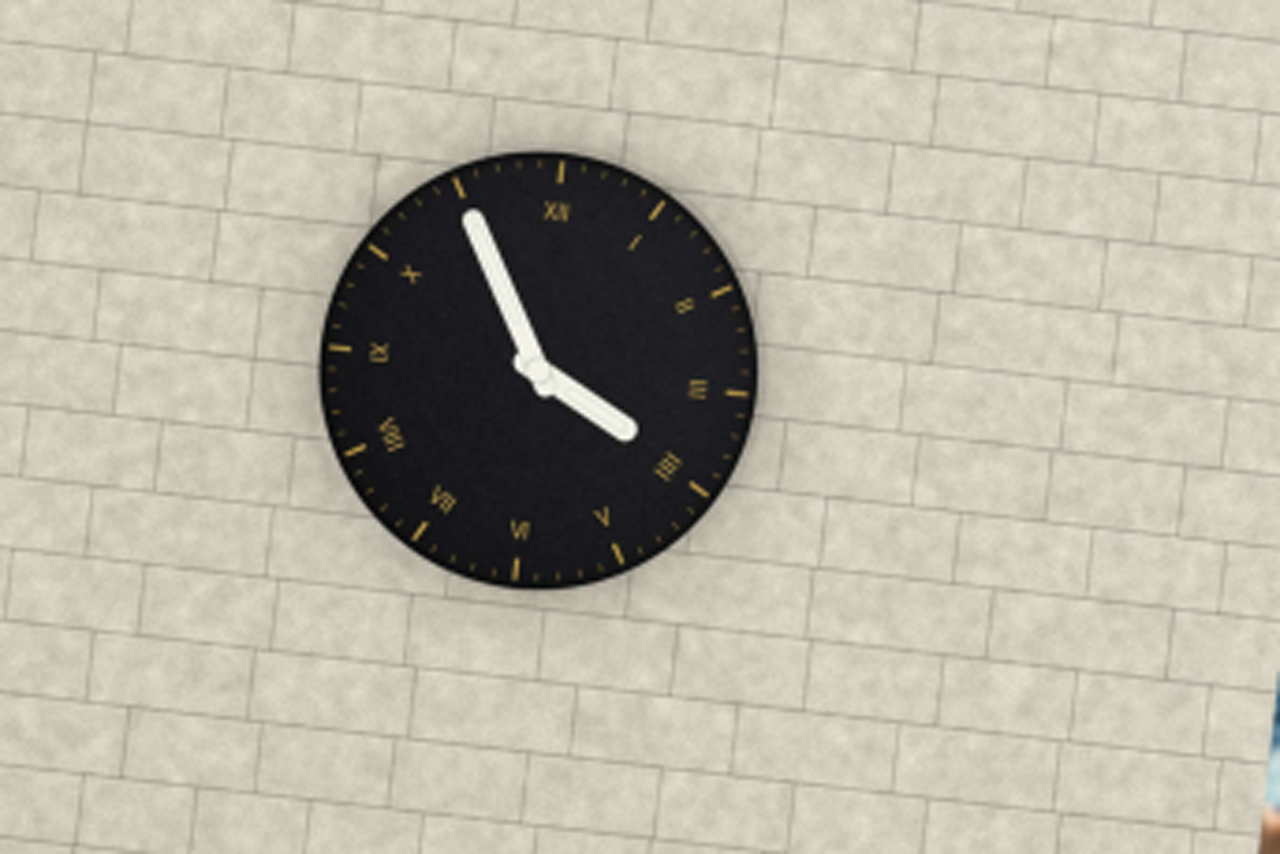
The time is h=3 m=55
